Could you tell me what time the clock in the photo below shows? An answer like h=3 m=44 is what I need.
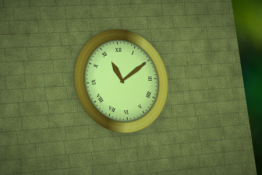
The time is h=11 m=10
